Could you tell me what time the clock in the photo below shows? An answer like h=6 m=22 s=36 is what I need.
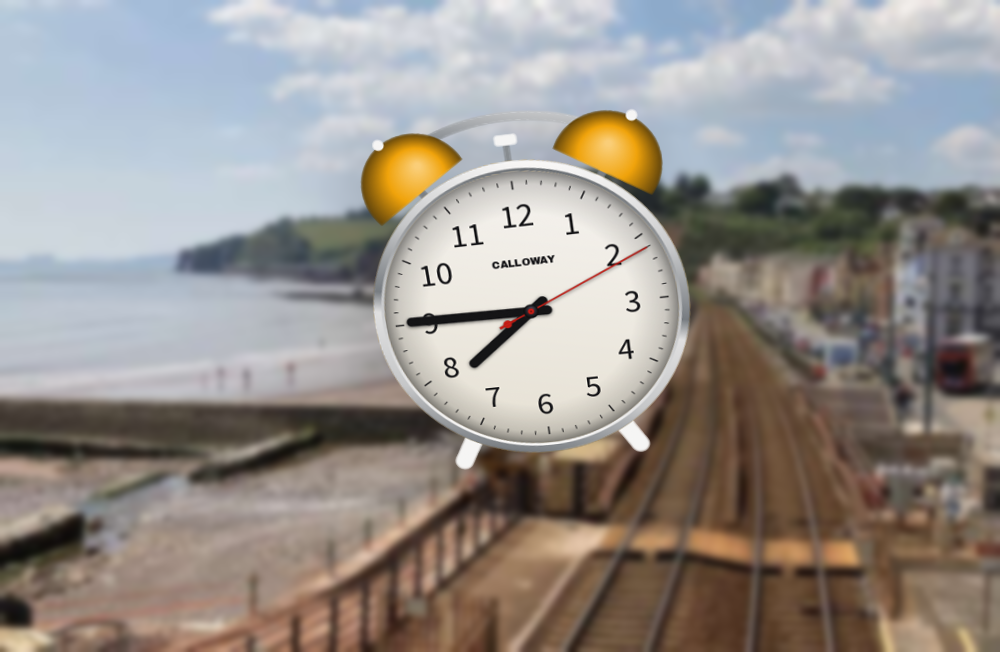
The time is h=7 m=45 s=11
